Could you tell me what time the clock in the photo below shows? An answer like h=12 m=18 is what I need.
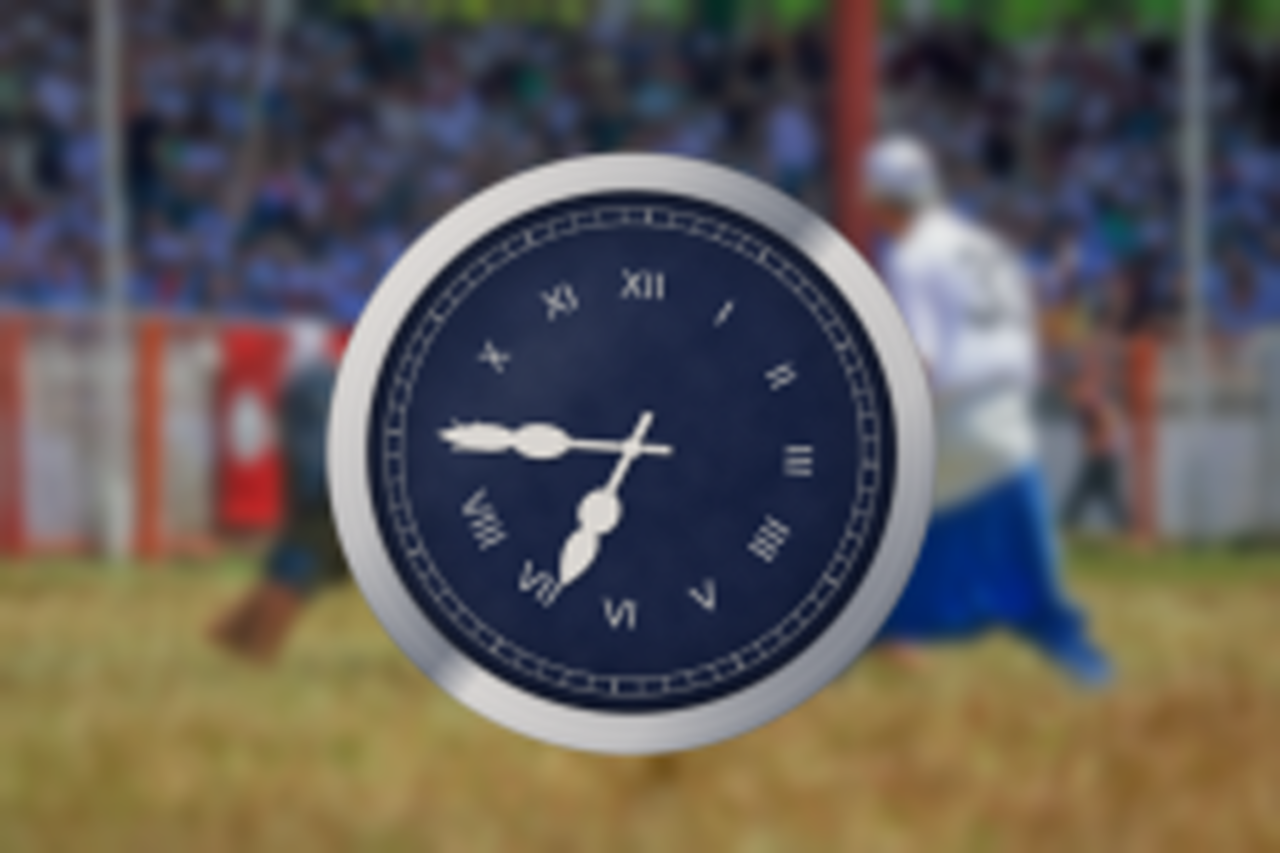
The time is h=6 m=45
